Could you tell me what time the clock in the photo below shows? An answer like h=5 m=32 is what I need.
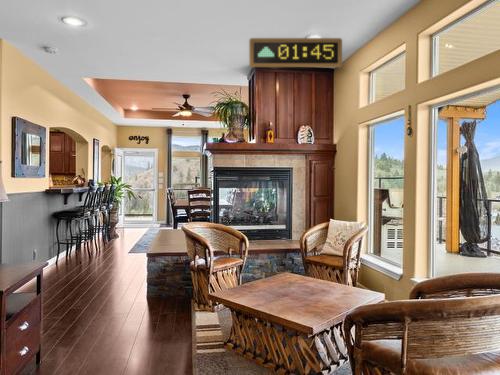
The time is h=1 m=45
